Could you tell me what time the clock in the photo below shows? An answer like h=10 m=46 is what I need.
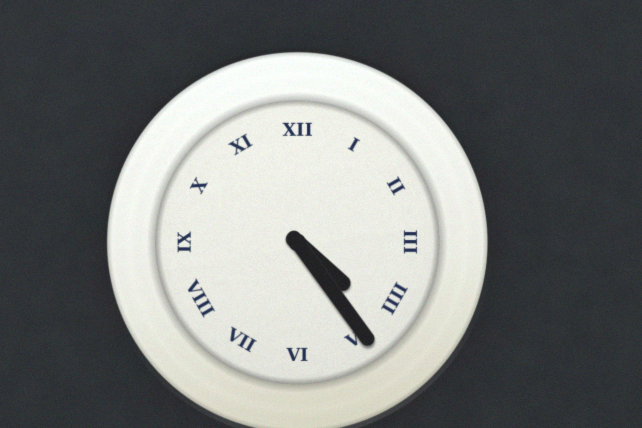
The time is h=4 m=24
